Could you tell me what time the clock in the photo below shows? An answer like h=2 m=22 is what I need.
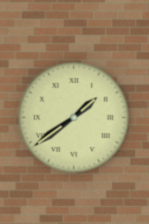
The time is h=1 m=39
